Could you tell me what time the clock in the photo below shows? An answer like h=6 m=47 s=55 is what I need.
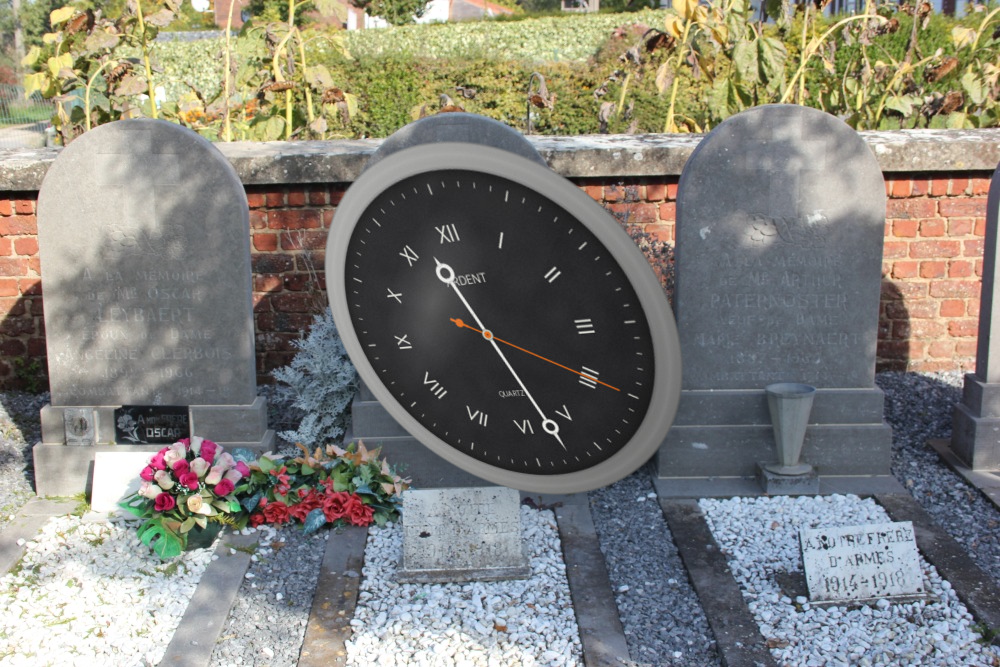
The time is h=11 m=27 s=20
